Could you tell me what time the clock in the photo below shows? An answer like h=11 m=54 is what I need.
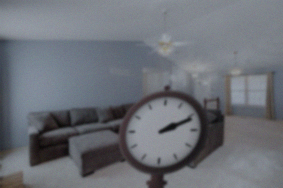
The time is h=2 m=11
